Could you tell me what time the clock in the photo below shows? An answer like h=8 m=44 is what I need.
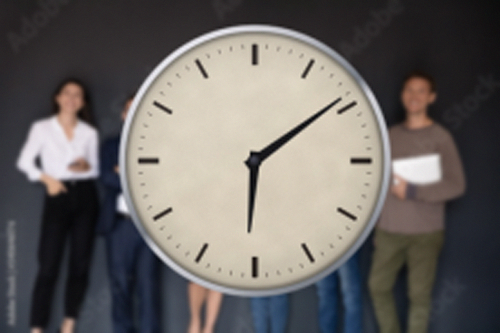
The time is h=6 m=9
